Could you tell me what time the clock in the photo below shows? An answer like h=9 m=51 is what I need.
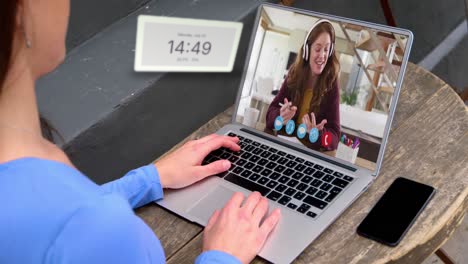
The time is h=14 m=49
